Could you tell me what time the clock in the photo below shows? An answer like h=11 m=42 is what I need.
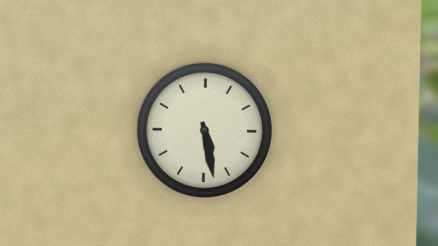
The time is h=5 m=28
